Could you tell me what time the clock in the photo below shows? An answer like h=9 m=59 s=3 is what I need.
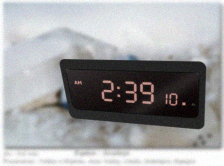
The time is h=2 m=39 s=10
